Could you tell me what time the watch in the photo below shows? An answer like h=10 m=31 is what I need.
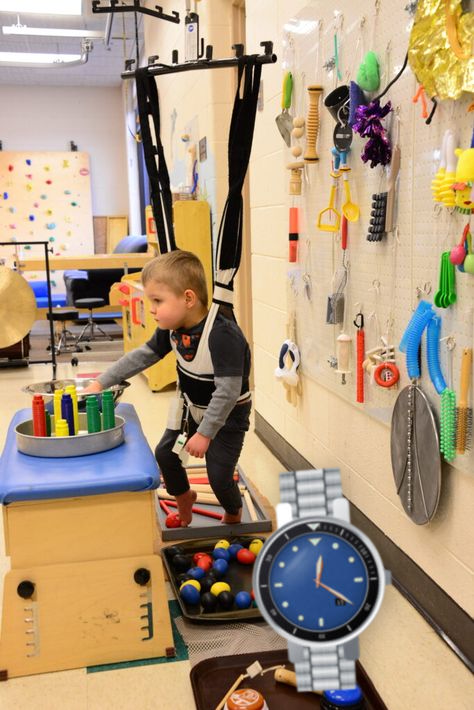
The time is h=12 m=21
